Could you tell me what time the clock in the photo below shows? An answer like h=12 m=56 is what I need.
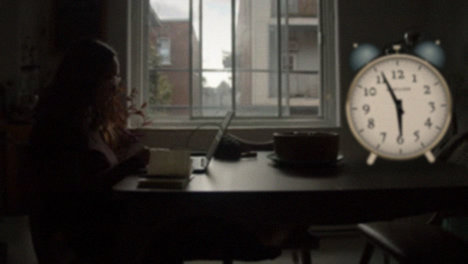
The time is h=5 m=56
